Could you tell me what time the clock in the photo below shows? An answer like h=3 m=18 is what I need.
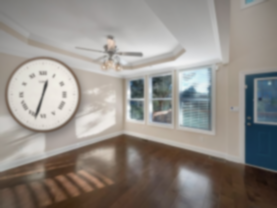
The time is h=12 m=33
